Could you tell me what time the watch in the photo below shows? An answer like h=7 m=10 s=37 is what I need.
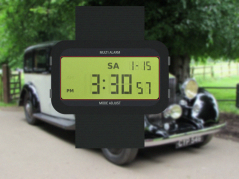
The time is h=3 m=30 s=57
